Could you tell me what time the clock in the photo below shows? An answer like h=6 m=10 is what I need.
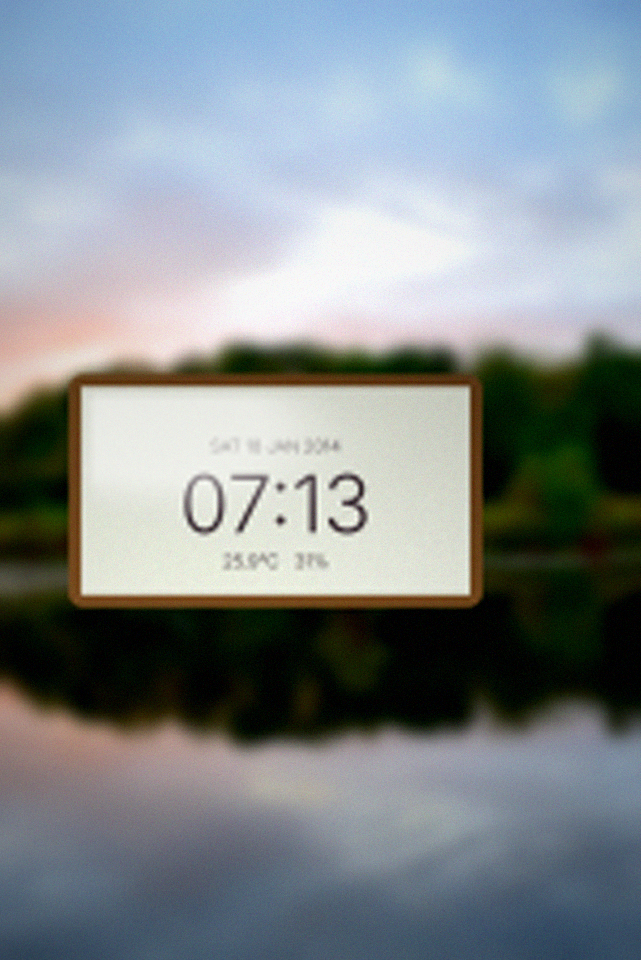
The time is h=7 m=13
